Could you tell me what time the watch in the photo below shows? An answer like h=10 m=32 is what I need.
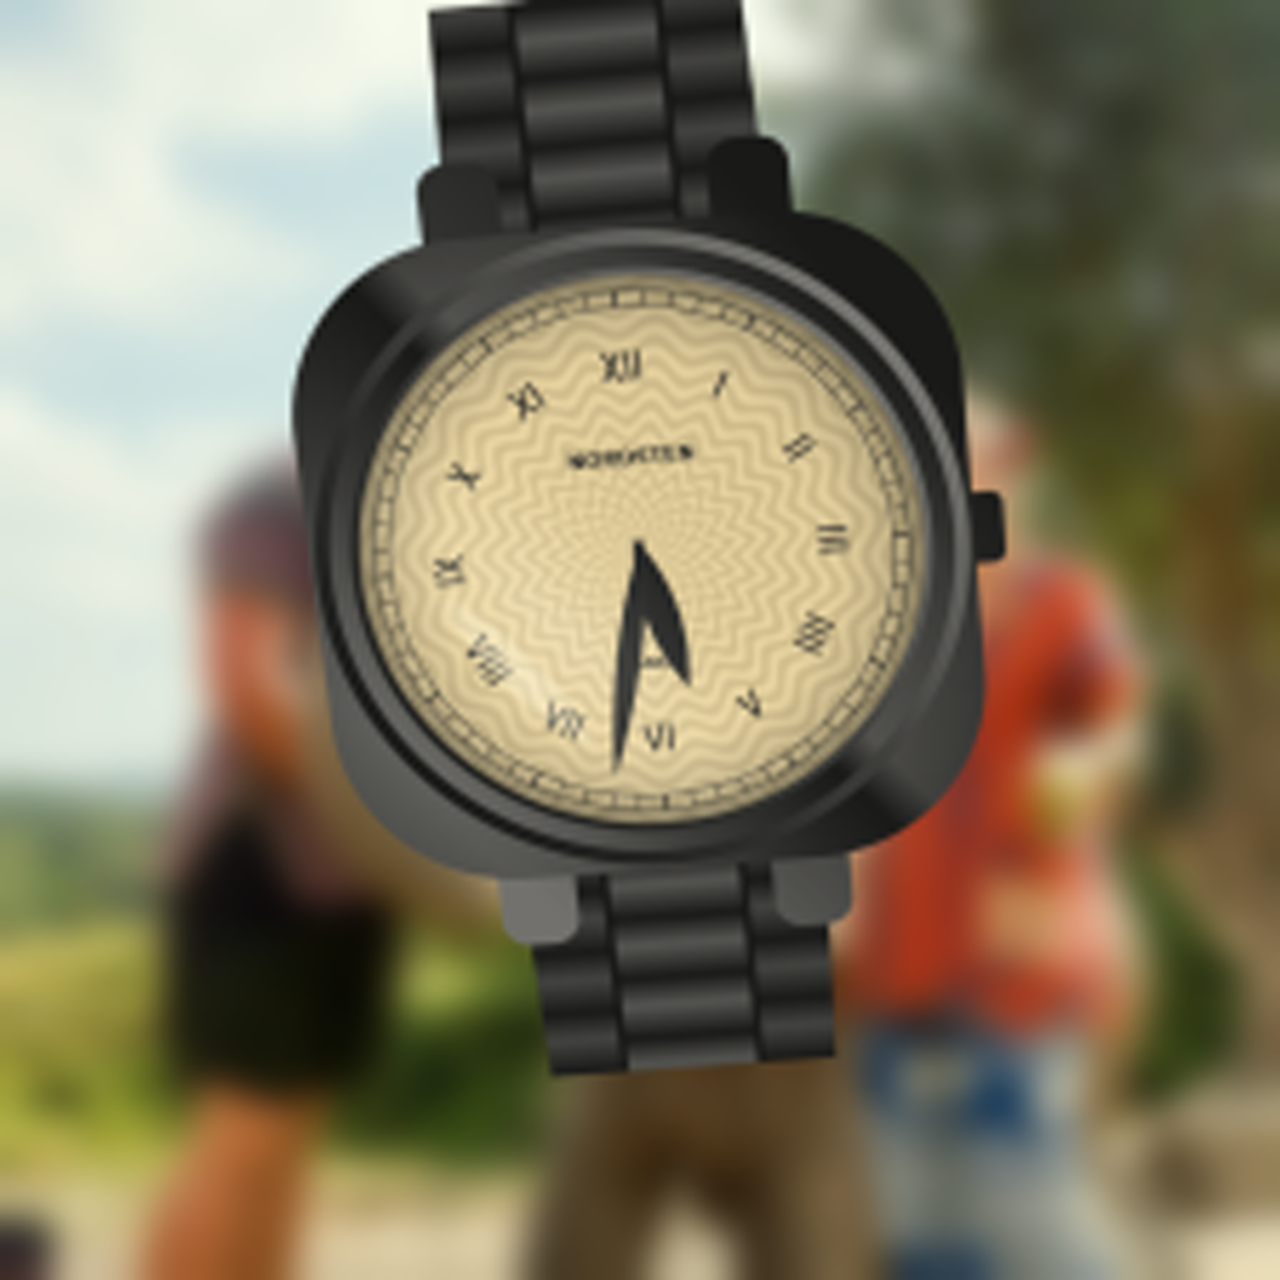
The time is h=5 m=32
